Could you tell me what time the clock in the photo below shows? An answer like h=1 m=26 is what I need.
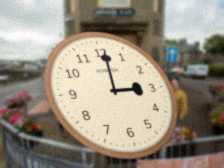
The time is h=3 m=1
